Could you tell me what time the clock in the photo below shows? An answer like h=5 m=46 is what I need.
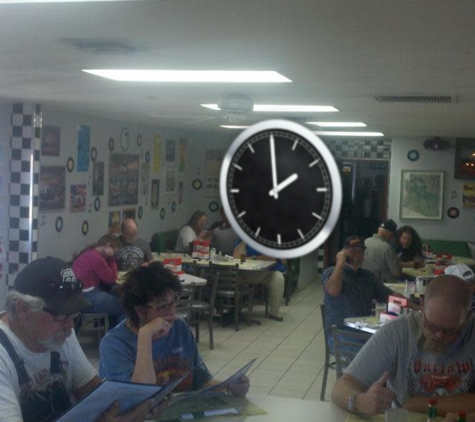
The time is h=2 m=0
